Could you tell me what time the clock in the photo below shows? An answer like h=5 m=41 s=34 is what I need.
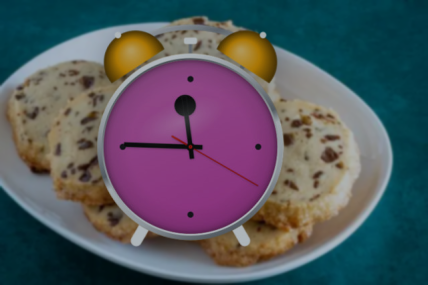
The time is h=11 m=45 s=20
